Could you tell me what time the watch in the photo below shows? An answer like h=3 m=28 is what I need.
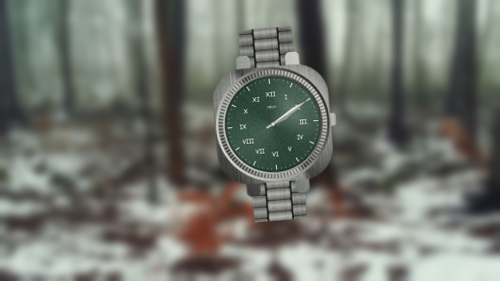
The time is h=2 m=10
